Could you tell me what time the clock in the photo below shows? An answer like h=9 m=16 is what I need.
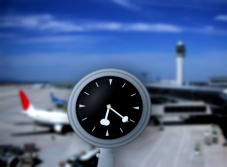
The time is h=6 m=21
